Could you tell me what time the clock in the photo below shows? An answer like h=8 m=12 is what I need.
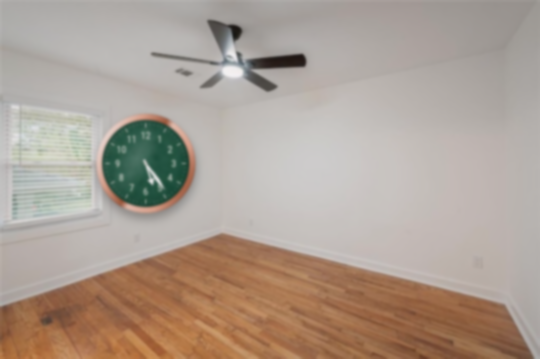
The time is h=5 m=24
